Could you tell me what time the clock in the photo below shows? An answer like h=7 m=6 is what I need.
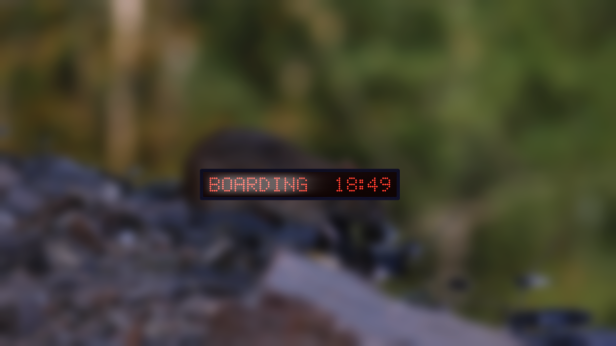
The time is h=18 m=49
